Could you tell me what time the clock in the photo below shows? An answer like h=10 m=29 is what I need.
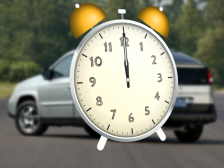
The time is h=12 m=0
